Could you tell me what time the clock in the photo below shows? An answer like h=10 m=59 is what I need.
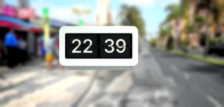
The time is h=22 m=39
